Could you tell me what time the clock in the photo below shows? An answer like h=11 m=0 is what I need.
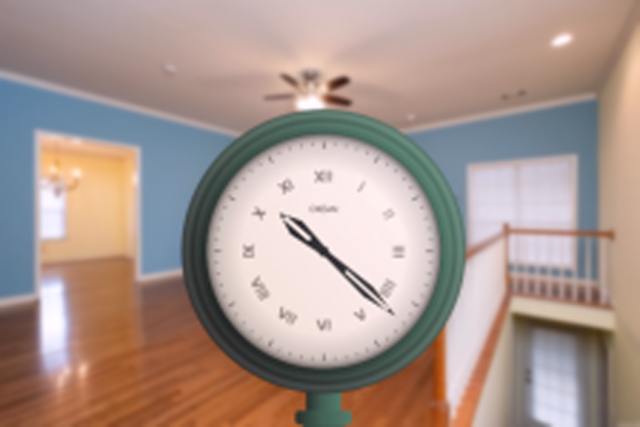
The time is h=10 m=22
